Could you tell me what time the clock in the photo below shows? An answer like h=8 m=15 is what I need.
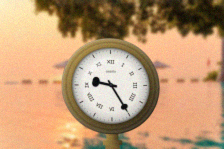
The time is h=9 m=25
